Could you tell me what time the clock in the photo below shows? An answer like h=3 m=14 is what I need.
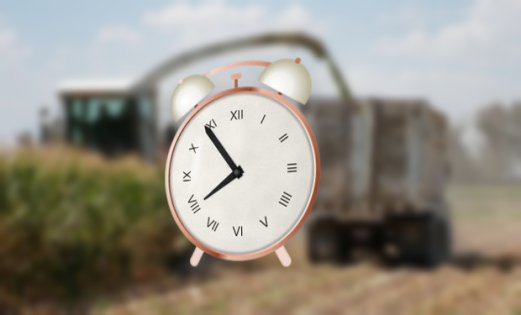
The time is h=7 m=54
